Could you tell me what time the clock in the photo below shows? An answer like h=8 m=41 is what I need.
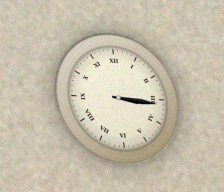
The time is h=3 m=16
